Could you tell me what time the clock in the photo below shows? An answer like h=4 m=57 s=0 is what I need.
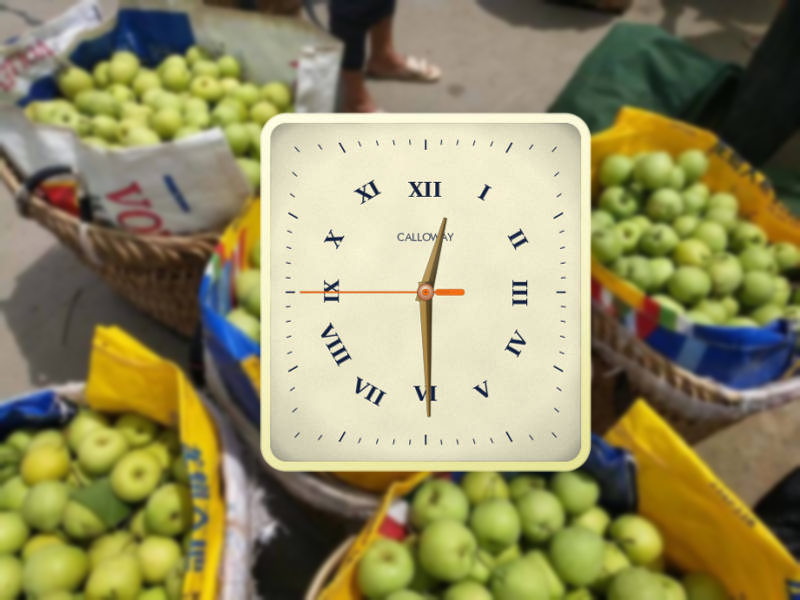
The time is h=12 m=29 s=45
